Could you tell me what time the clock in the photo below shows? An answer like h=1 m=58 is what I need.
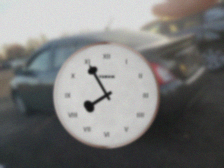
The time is h=7 m=55
